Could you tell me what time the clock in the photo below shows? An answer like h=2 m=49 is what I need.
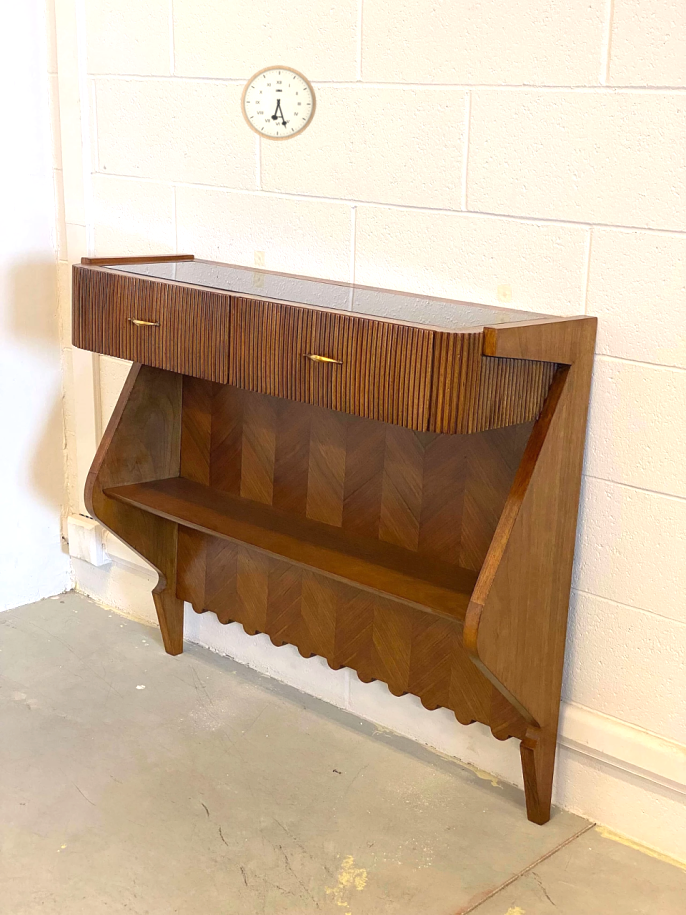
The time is h=6 m=27
